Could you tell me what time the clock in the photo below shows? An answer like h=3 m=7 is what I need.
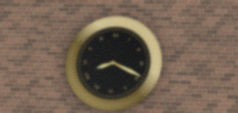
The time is h=8 m=19
